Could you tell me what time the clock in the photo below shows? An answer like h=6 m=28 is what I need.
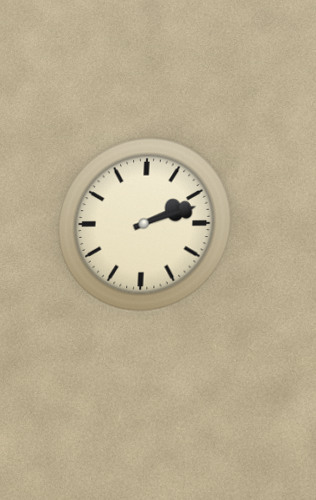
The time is h=2 m=12
